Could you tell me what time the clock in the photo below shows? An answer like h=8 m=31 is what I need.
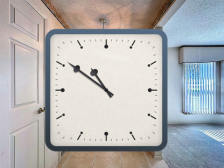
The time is h=10 m=51
